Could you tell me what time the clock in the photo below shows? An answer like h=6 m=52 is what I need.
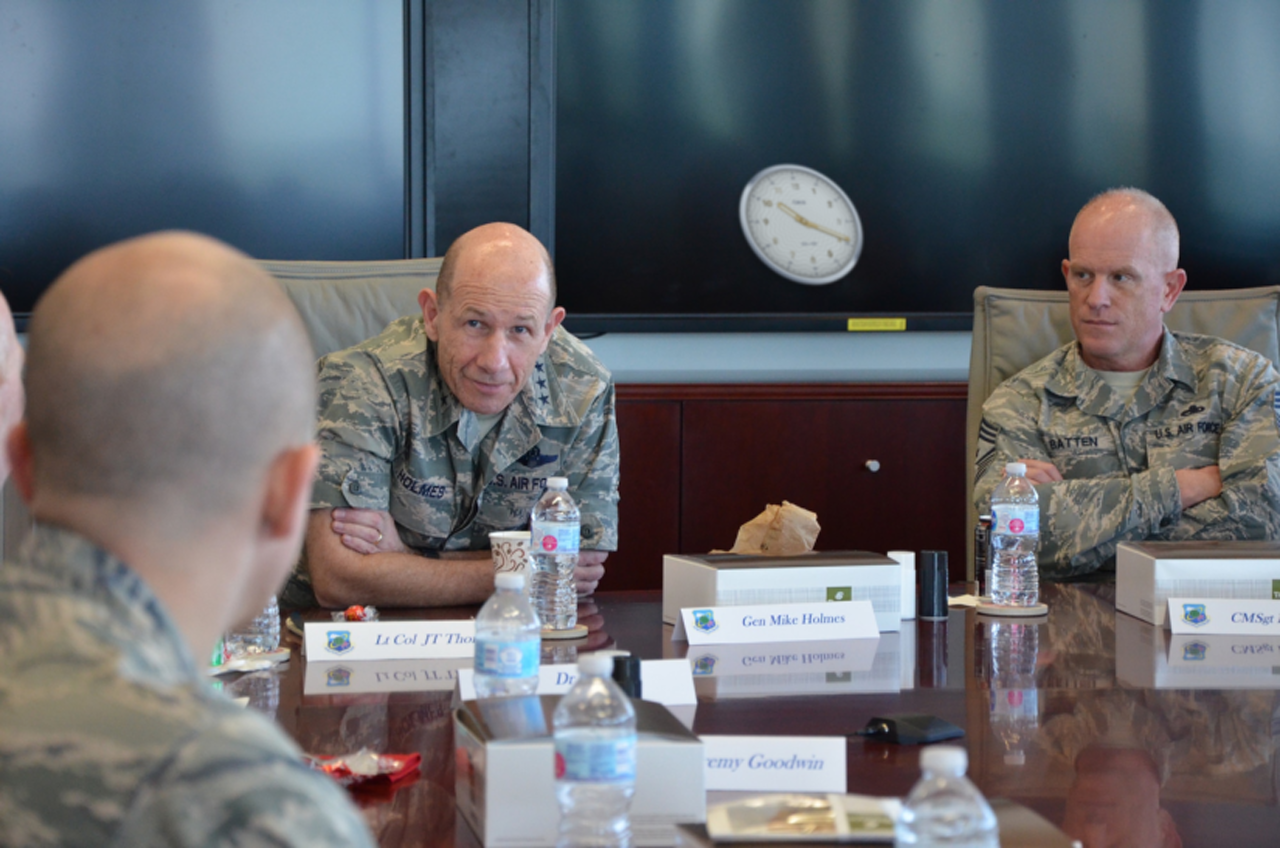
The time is h=10 m=19
